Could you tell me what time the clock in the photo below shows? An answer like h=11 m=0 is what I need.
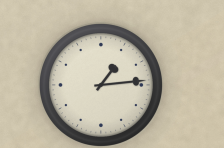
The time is h=1 m=14
